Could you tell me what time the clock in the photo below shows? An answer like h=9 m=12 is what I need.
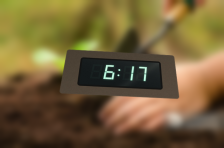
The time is h=6 m=17
